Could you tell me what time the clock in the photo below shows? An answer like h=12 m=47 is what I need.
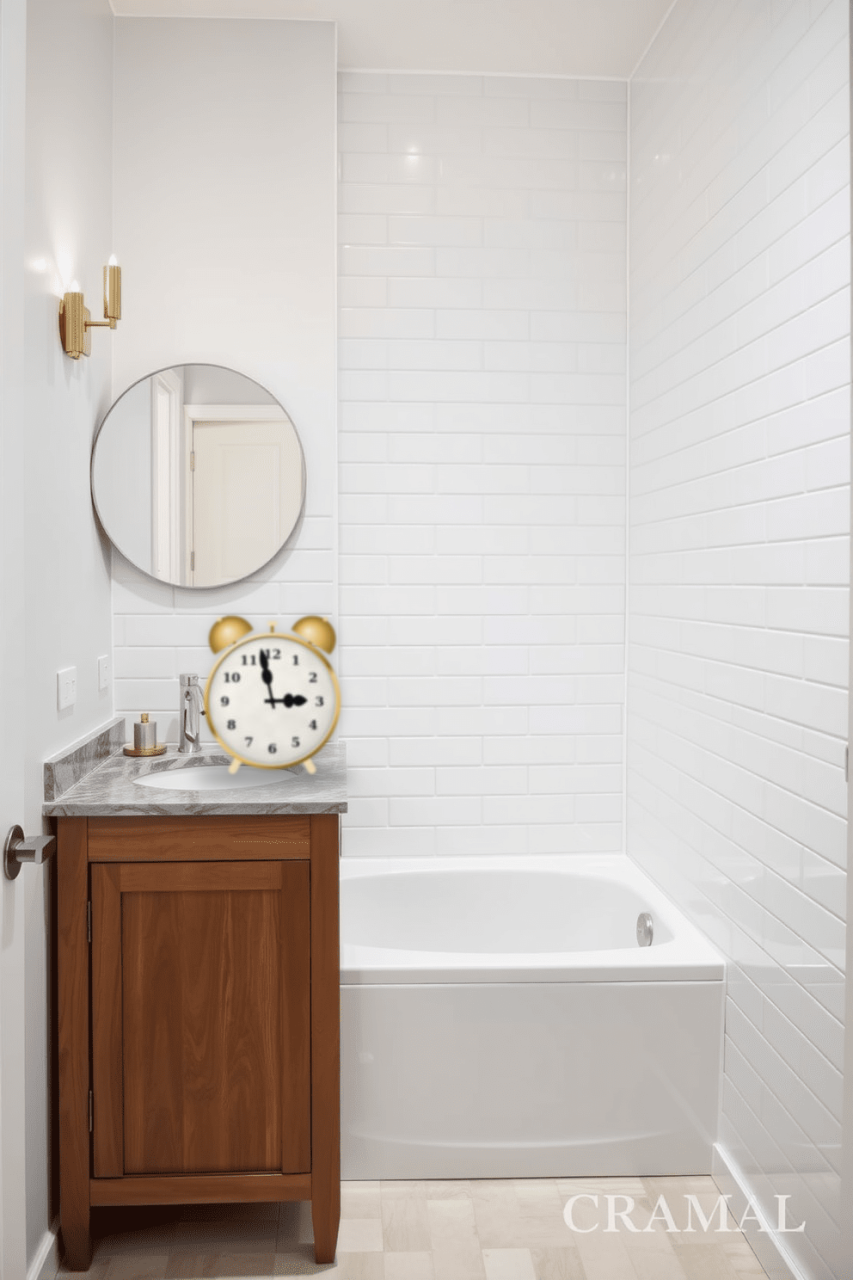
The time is h=2 m=58
